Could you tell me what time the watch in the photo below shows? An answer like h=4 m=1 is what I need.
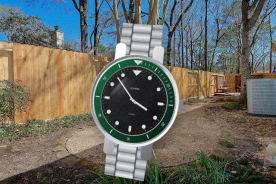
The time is h=3 m=53
